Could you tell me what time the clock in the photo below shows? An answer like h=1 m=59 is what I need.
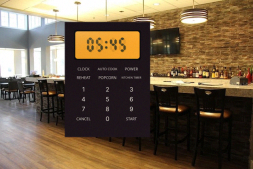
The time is h=5 m=45
